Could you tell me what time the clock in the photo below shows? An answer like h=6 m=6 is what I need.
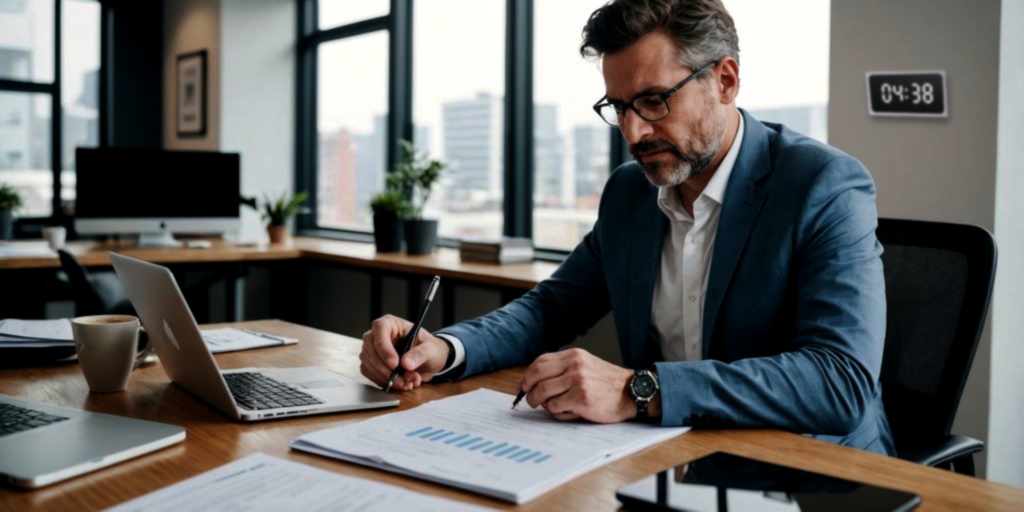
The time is h=4 m=38
